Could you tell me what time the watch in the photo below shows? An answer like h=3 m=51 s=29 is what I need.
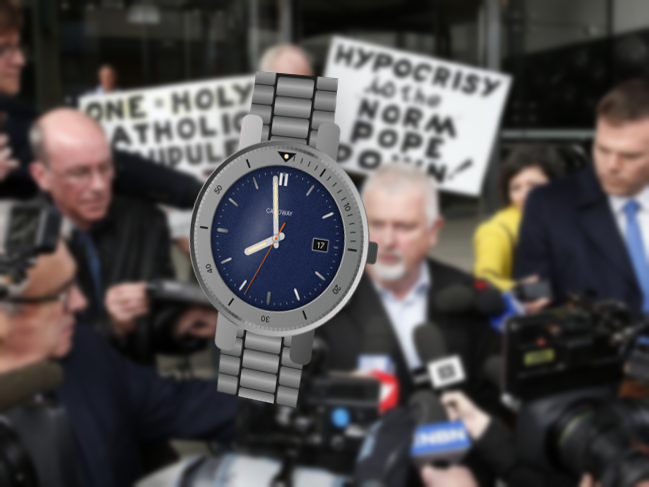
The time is h=7 m=58 s=34
